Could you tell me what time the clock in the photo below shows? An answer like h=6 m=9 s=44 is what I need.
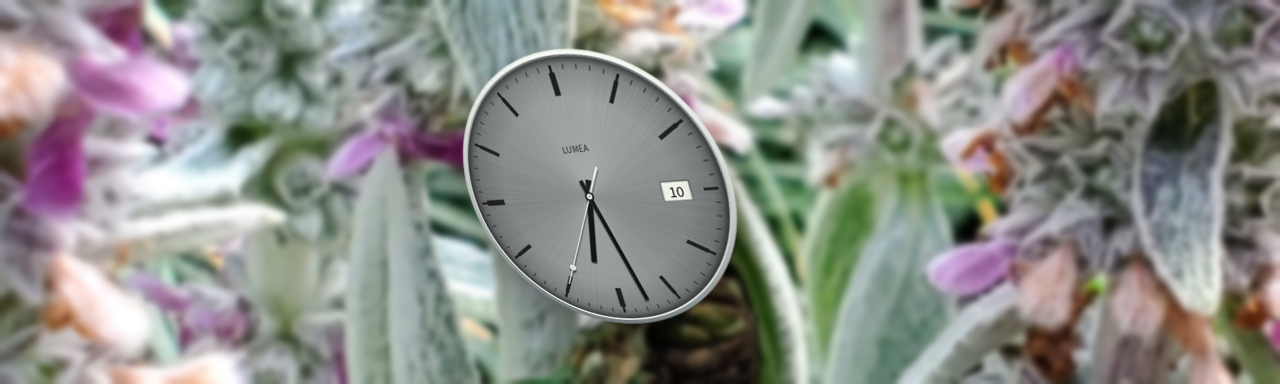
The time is h=6 m=27 s=35
